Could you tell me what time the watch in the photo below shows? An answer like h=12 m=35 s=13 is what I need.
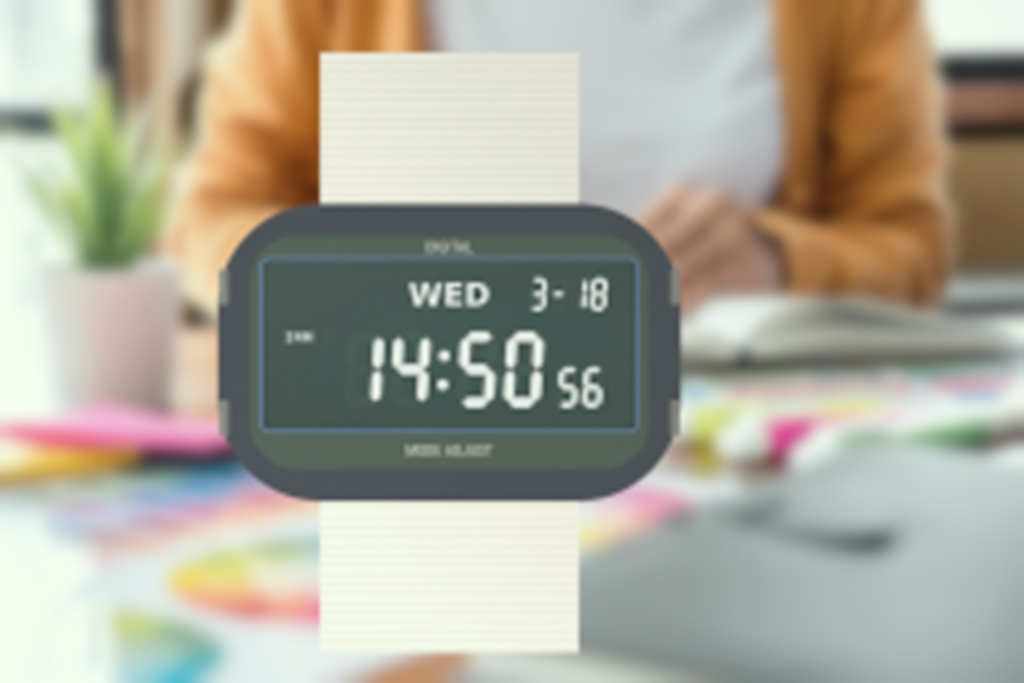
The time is h=14 m=50 s=56
